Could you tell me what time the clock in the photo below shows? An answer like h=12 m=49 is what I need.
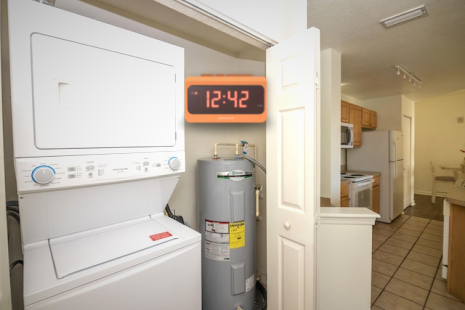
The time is h=12 m=42
